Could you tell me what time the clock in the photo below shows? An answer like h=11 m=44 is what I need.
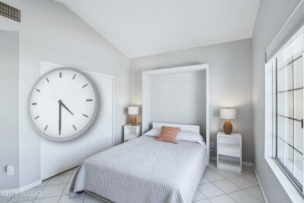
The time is h=4 m=30
